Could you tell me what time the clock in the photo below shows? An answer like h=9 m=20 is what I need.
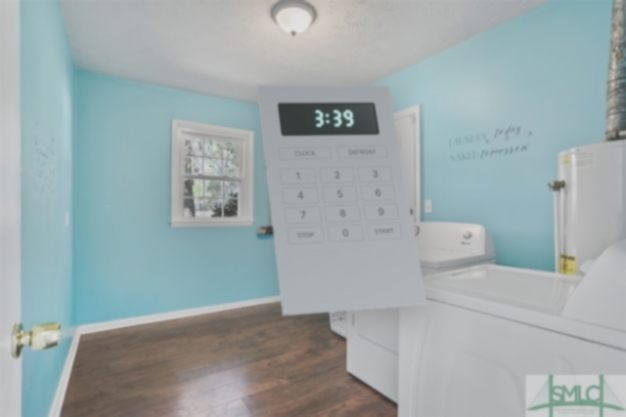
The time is h=3 m=39
